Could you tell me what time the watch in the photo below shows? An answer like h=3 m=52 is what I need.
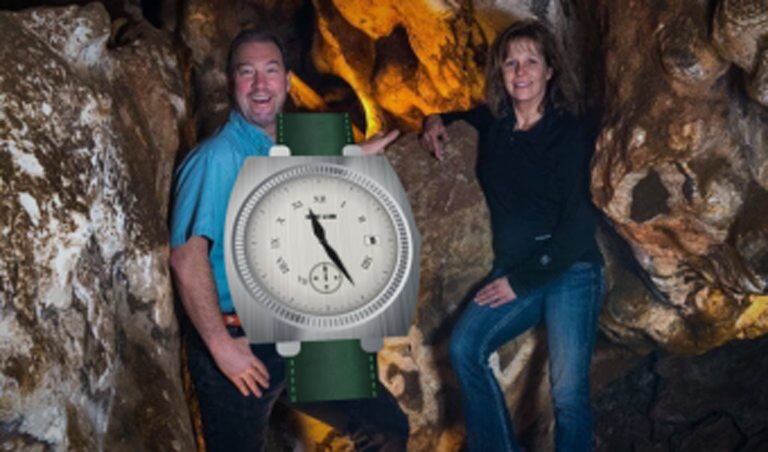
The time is h=11 m=25
